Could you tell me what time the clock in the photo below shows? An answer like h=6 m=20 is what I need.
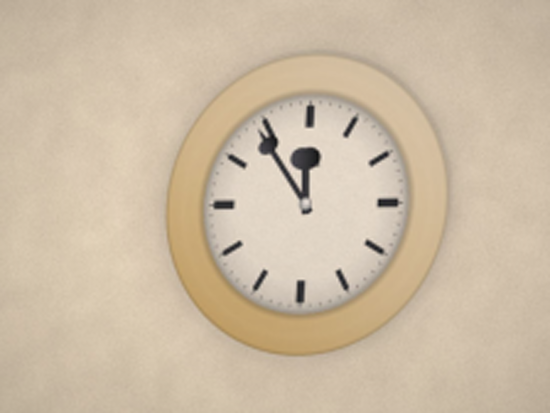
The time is h=11 m=54
